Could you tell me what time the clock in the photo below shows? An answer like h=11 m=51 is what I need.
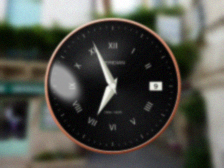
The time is h=6 m=56
